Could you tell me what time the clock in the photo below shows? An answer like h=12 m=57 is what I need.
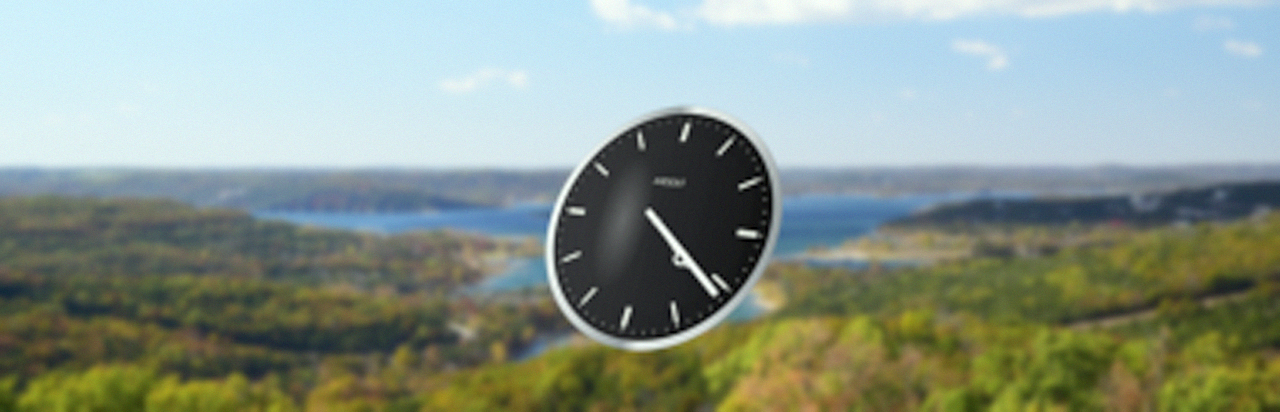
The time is h=4 m=21
